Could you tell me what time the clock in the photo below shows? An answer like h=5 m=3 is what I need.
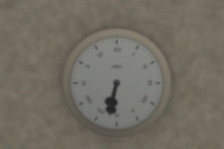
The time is h=6 m=32
